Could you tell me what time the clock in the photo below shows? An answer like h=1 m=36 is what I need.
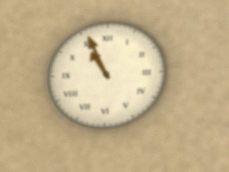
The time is h=10 m=56
